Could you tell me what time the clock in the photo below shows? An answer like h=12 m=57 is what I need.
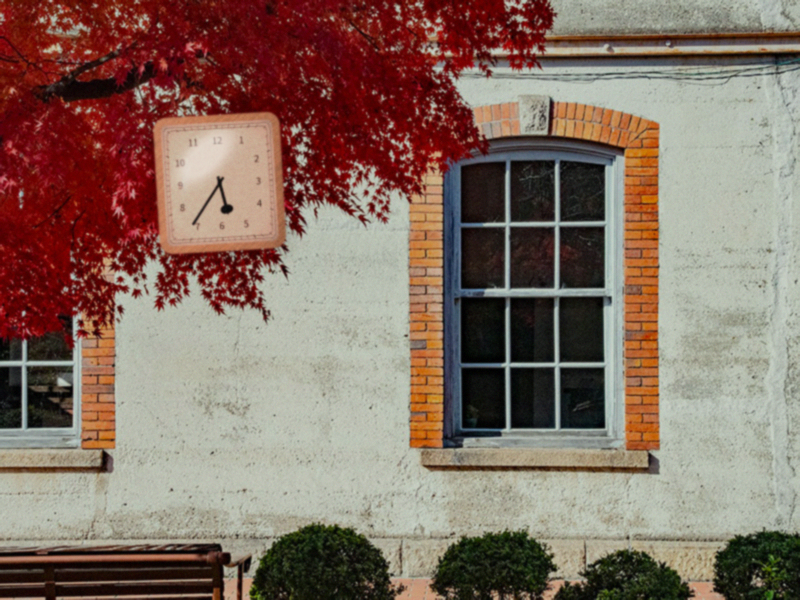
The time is h=5 m=36
